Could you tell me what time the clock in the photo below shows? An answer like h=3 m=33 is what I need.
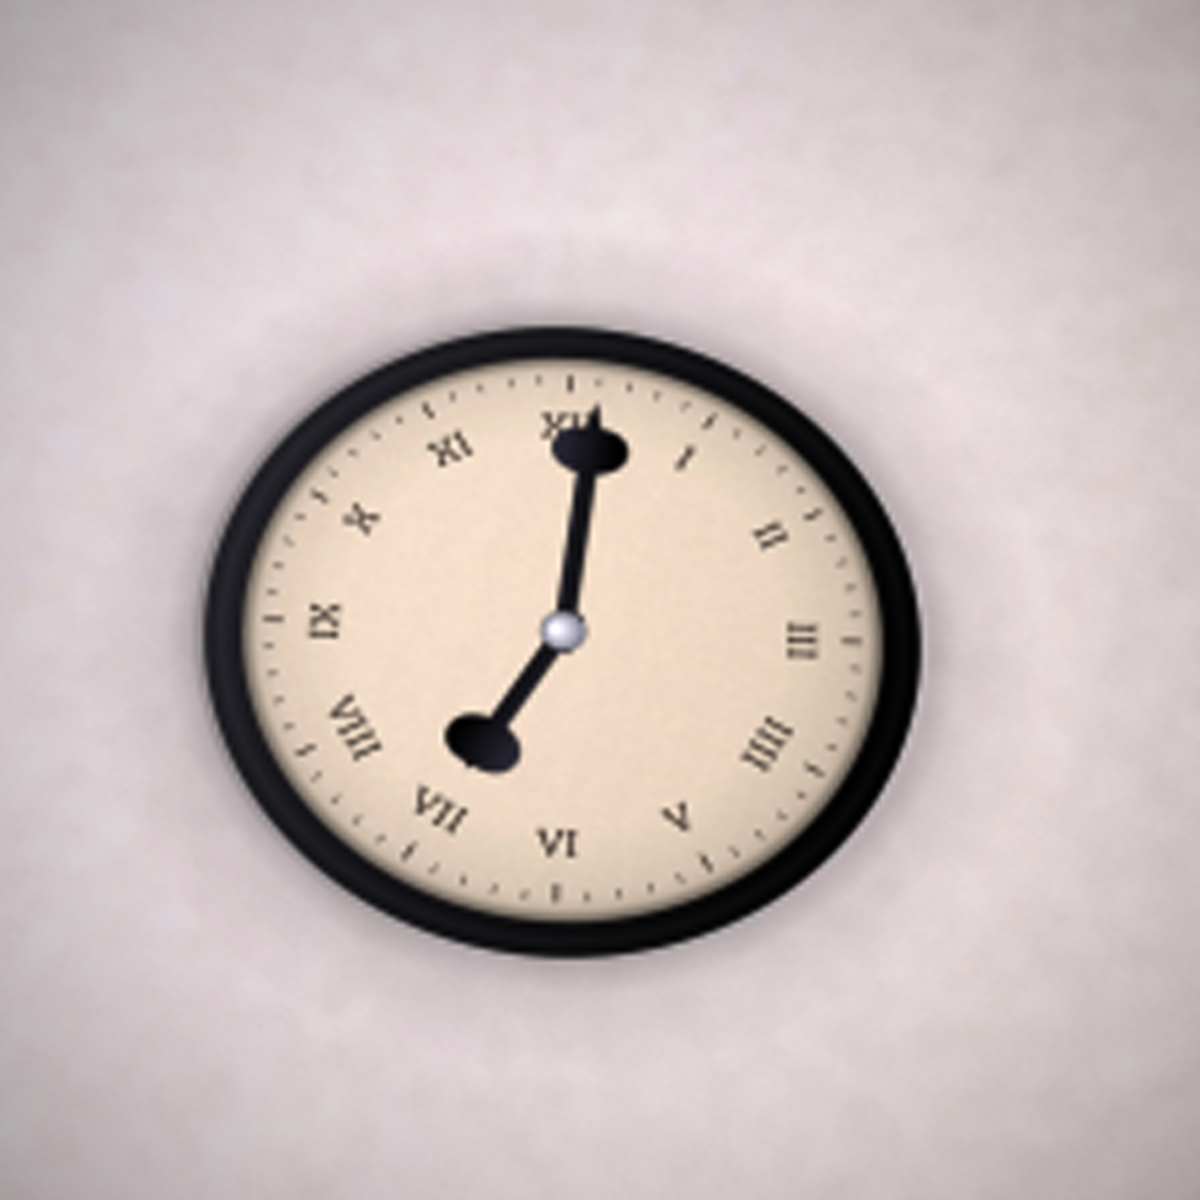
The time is h=7 m=1
